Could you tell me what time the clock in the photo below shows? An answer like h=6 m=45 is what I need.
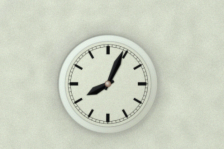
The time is h=8 m=4
